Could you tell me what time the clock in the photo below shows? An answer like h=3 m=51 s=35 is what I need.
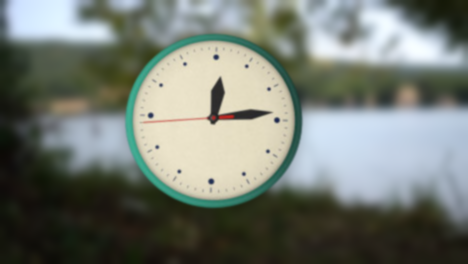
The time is h=12 m=13 s=44
